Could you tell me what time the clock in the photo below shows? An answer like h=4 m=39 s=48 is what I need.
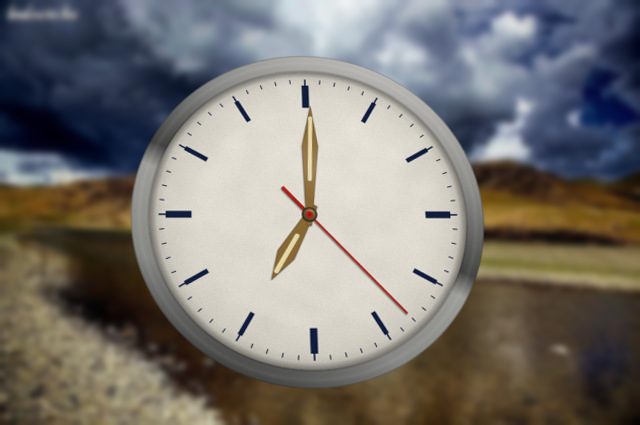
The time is h=7 m=0 s=23
